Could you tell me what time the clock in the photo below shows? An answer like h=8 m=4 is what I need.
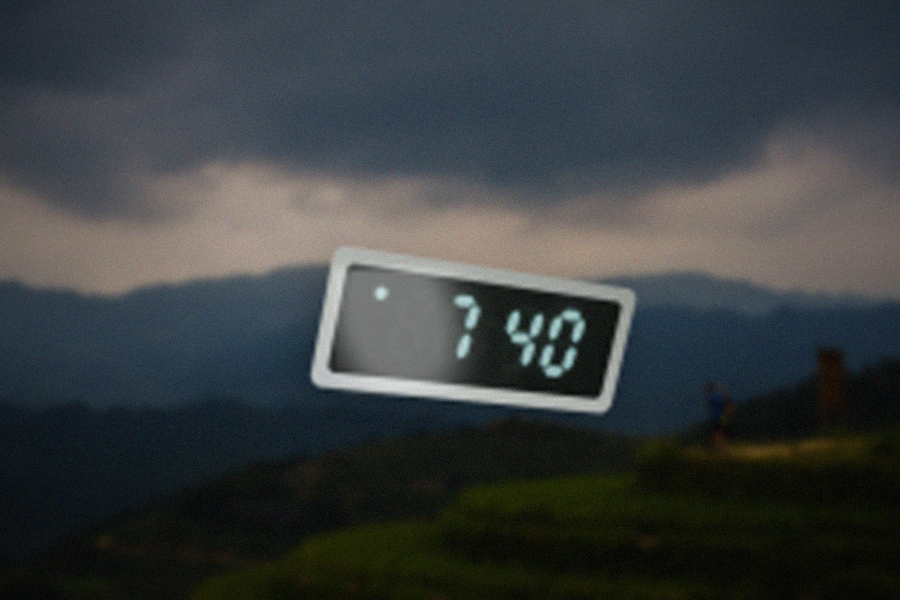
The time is h=7 m=40
